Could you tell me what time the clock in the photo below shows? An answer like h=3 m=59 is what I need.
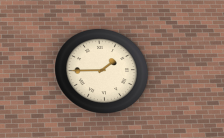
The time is h=1 m=45
